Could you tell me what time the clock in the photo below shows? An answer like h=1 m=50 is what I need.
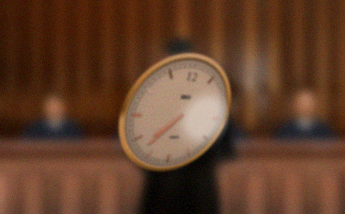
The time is h=7 m=37
